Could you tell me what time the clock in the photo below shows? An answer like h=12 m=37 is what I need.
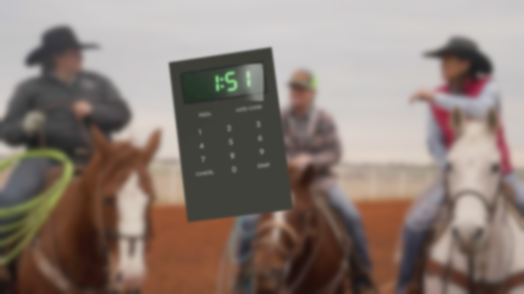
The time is h=1 m=51
